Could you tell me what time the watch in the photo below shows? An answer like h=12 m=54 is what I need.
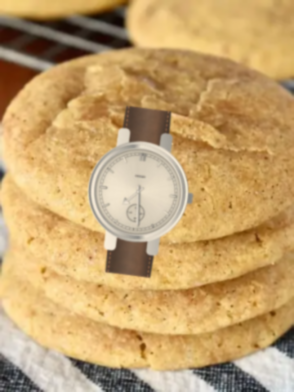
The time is h=7 m=29
